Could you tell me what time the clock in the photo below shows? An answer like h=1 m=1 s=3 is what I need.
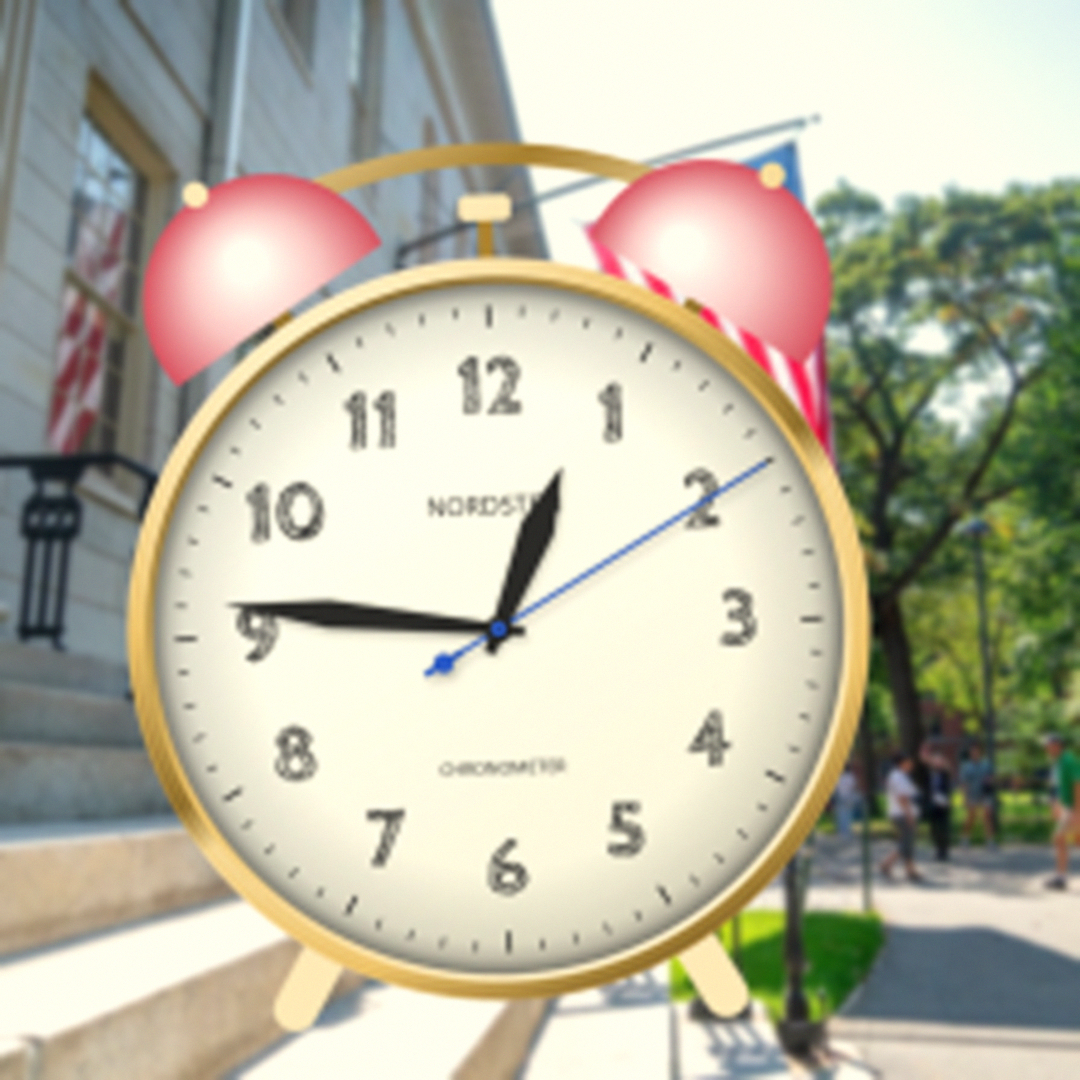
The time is h=12 m=46 s=10
